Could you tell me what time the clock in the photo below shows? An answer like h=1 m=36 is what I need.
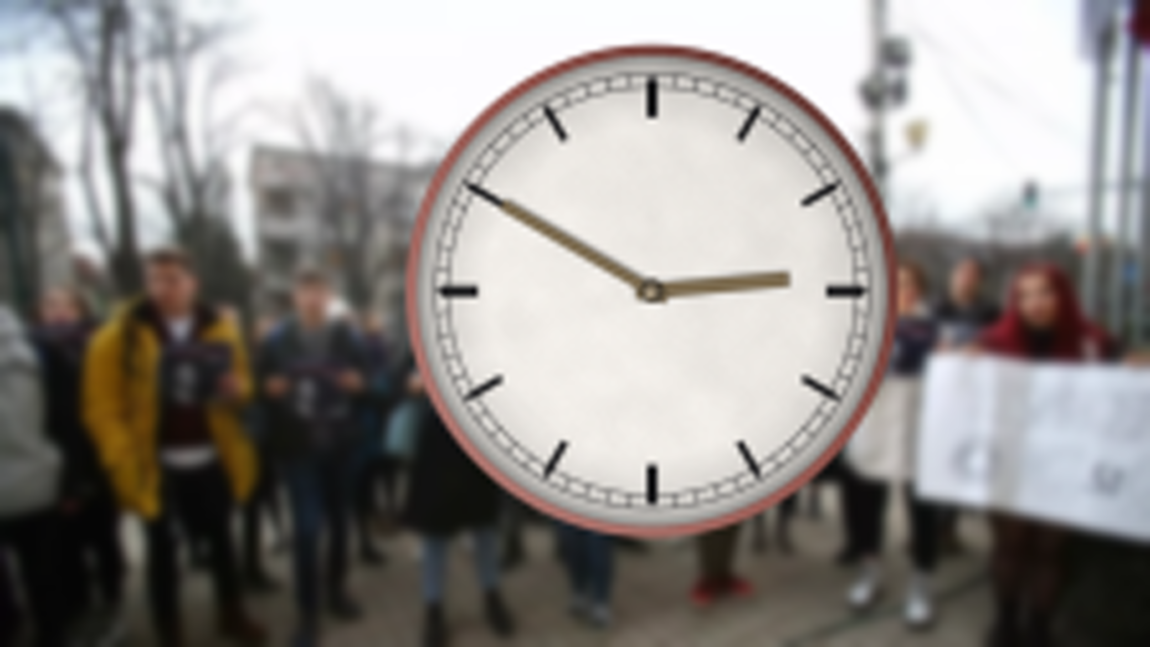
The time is h=2 m=50
